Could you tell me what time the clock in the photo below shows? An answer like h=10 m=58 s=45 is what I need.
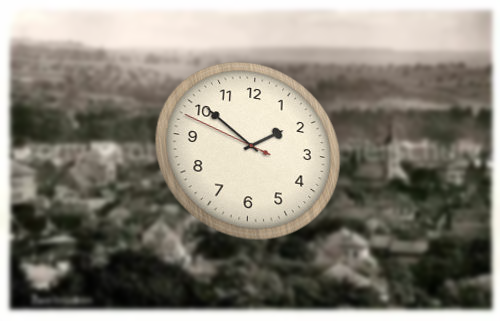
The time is h=1 m=50 s=48
